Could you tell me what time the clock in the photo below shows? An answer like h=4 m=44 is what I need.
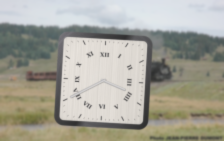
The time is h=3 m=40
